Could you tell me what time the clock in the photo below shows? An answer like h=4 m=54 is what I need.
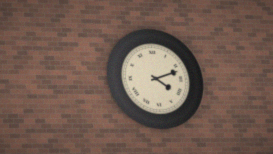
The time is h=4 m=12
